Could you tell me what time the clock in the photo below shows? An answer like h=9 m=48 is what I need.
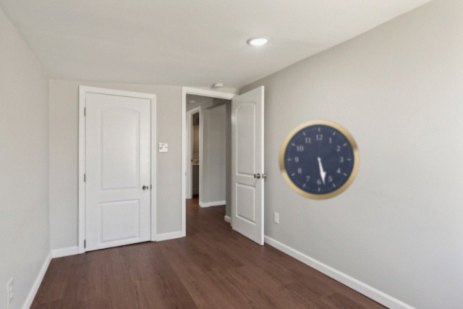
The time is h=5 m=28
